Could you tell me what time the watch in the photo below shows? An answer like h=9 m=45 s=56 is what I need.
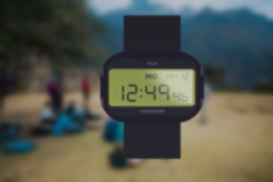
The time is h=12 m=49 s=46
